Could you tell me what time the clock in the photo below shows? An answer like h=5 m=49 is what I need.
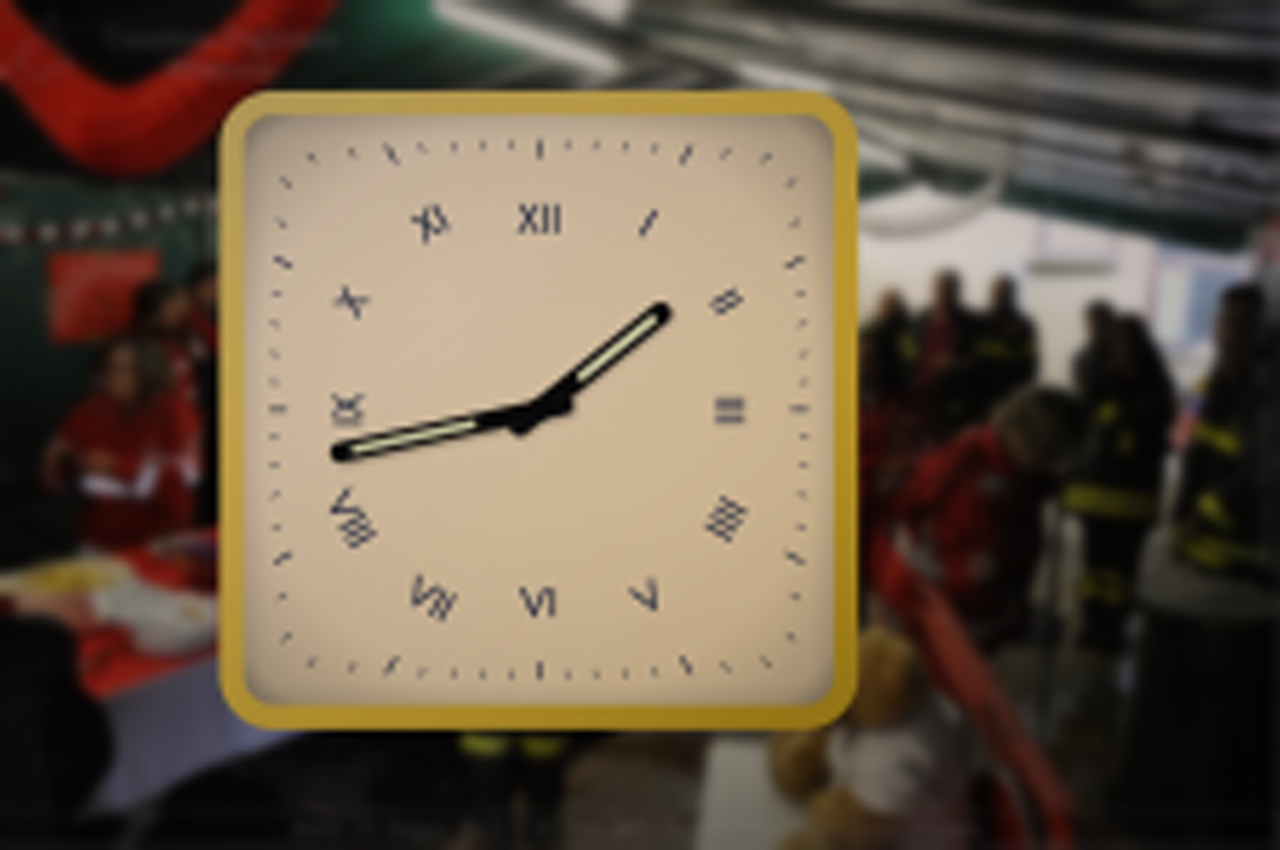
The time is h=1 m=43
